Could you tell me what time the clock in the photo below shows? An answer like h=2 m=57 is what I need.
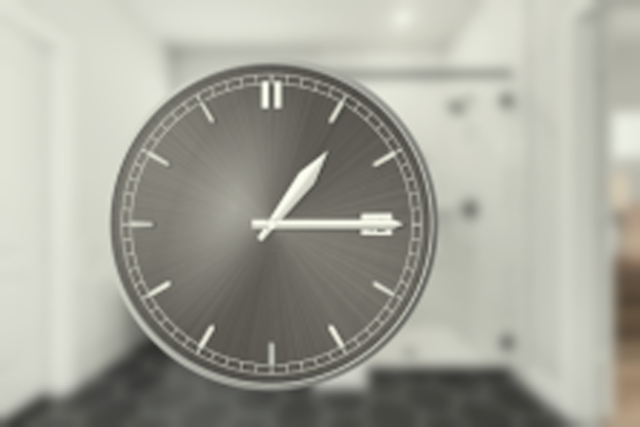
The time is h=1 m=15
